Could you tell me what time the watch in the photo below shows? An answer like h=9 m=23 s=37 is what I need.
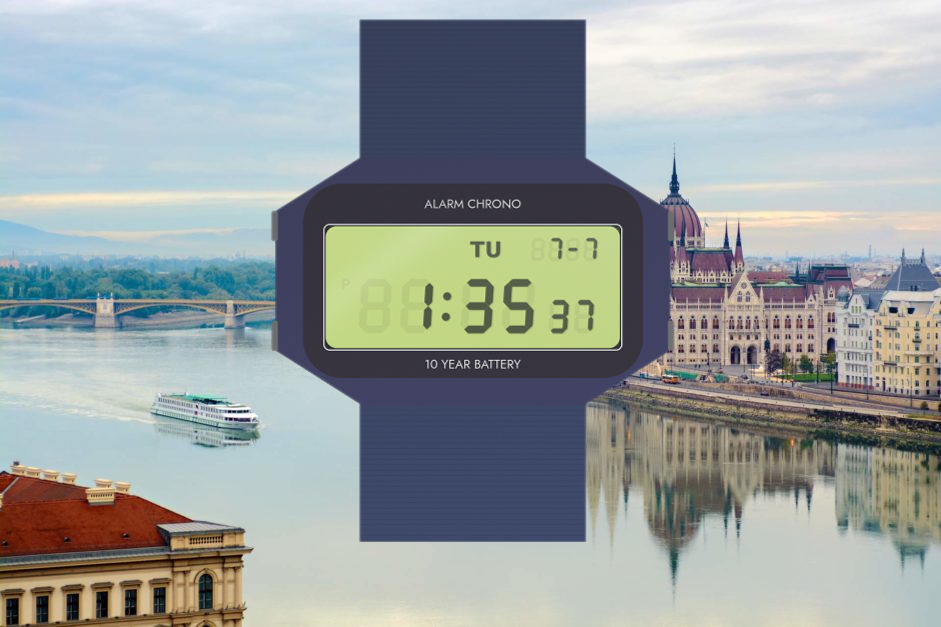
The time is h=1 m=35 s=37
